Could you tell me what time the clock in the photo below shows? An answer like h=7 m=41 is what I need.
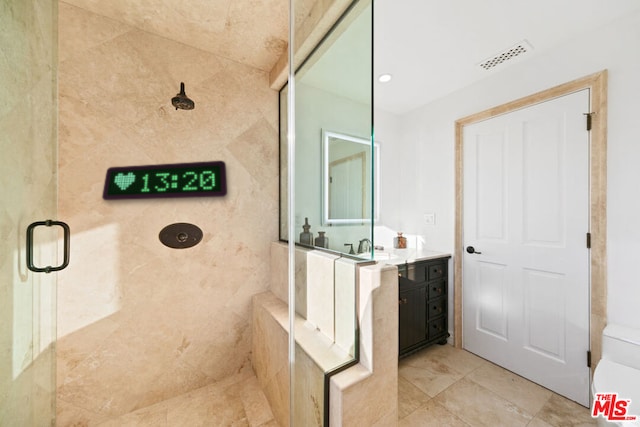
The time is h=13 m=20
